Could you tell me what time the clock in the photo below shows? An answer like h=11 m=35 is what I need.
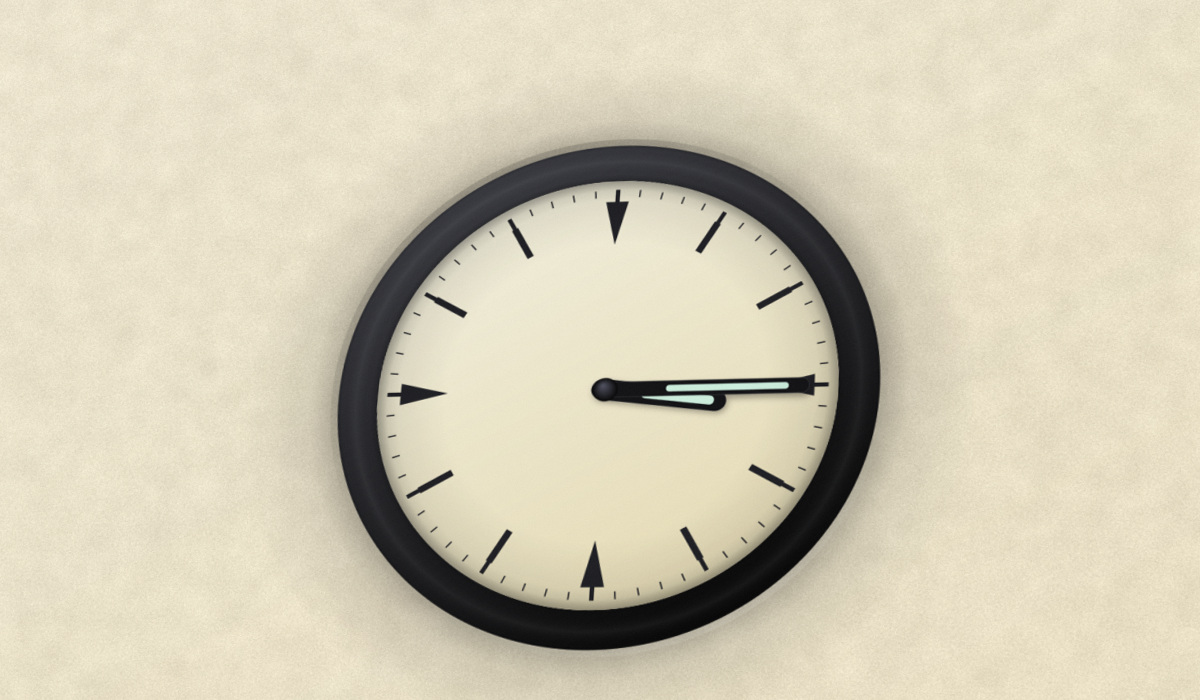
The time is h=3 m=15
